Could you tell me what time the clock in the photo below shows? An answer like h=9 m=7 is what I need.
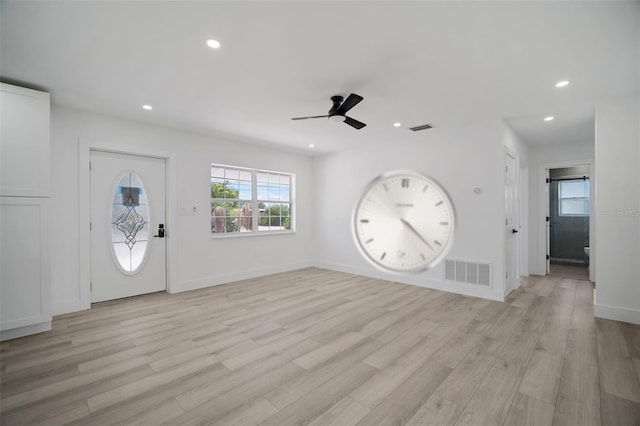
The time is h=4 m=22
